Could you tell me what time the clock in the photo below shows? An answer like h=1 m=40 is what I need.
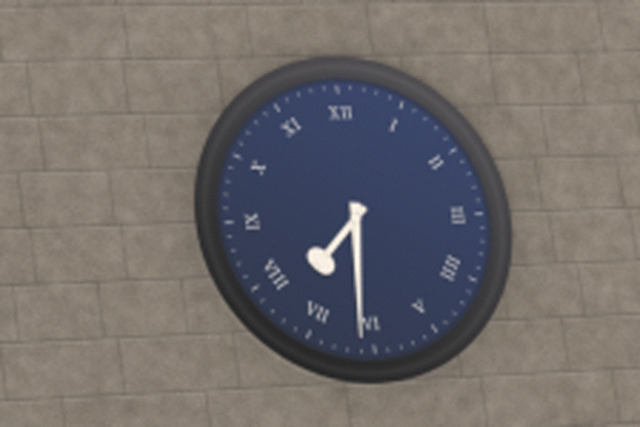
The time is h=7 m=31
